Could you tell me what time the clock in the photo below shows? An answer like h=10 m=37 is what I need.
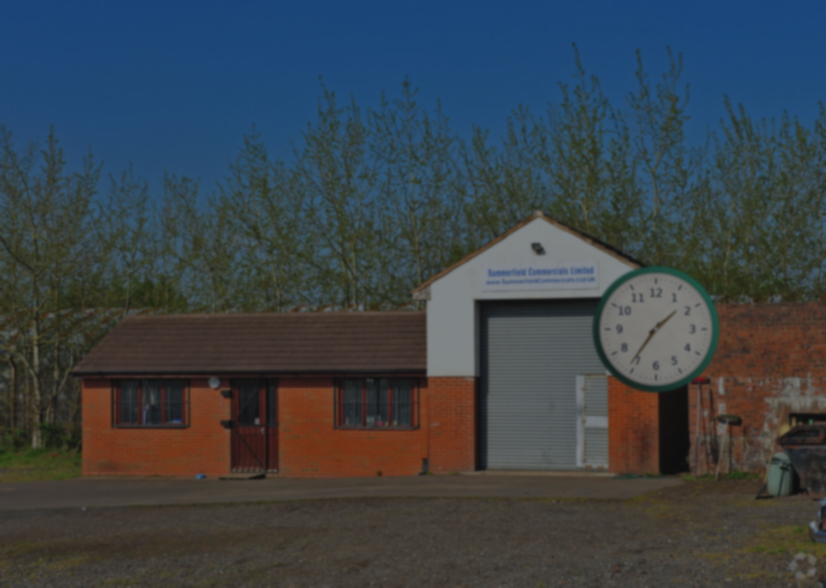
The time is h=1 m=36
